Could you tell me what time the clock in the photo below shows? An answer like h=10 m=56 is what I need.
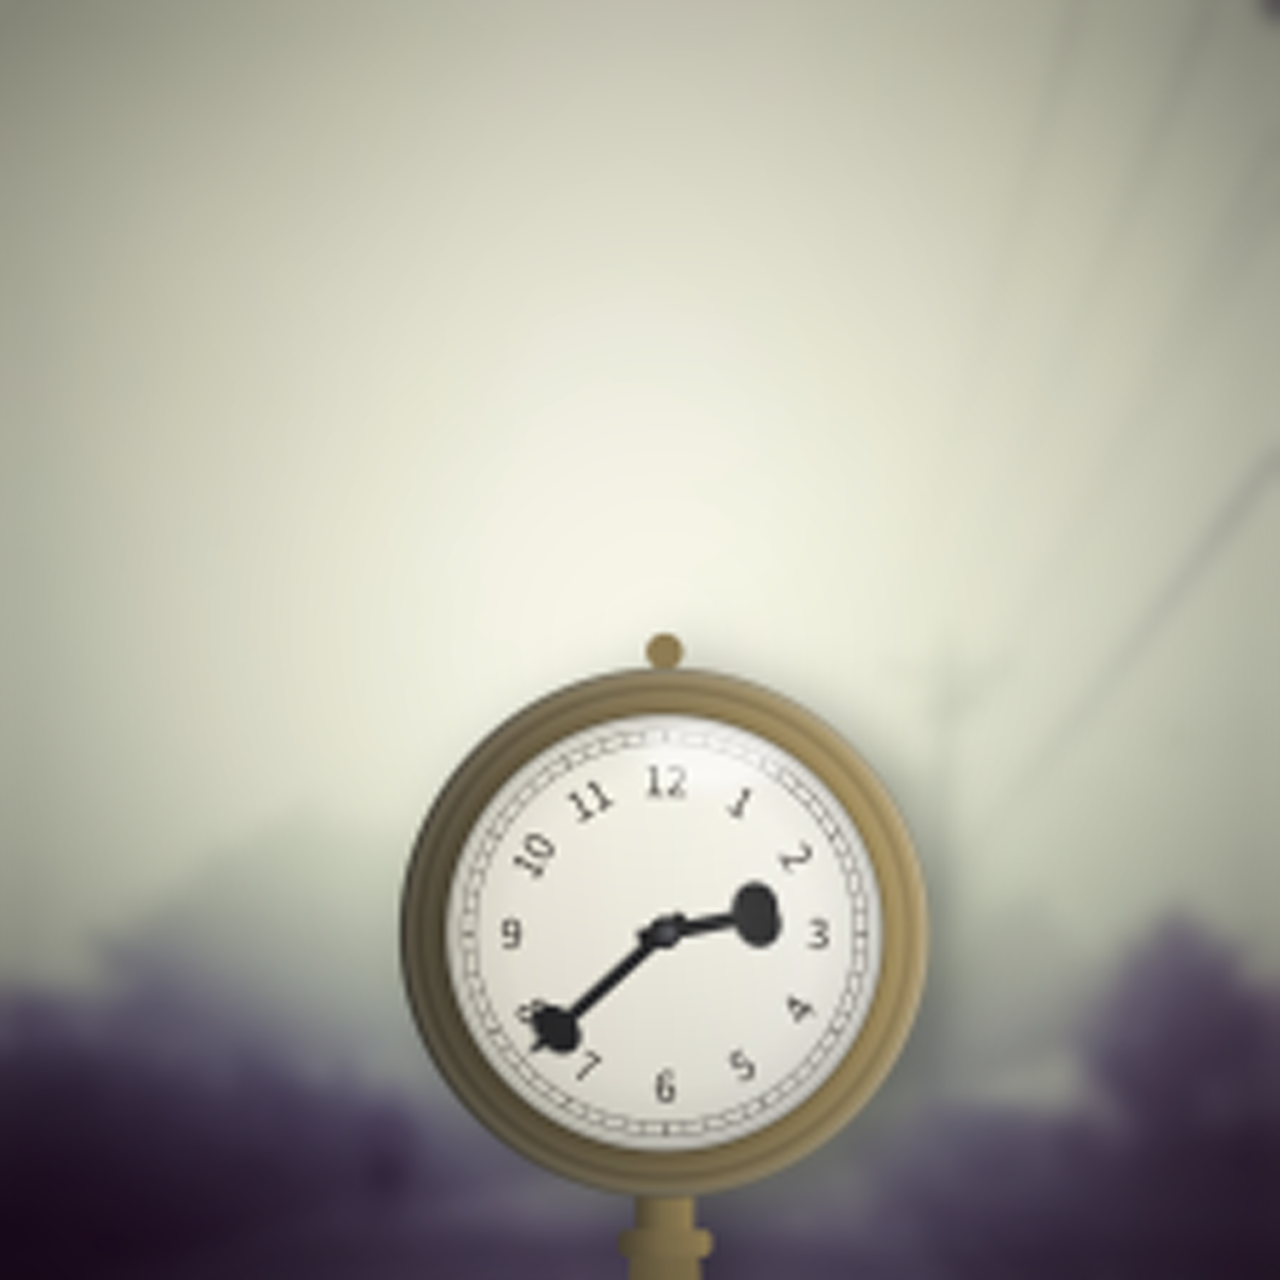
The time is h=2 m=38
